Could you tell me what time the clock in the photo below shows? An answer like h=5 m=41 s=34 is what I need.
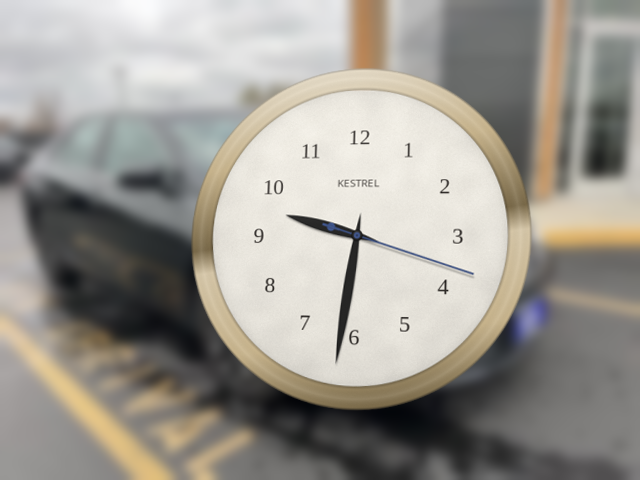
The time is h=9 m=31 s=18
